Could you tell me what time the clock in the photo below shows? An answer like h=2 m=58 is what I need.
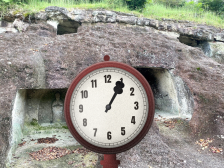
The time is h=1 m=5
